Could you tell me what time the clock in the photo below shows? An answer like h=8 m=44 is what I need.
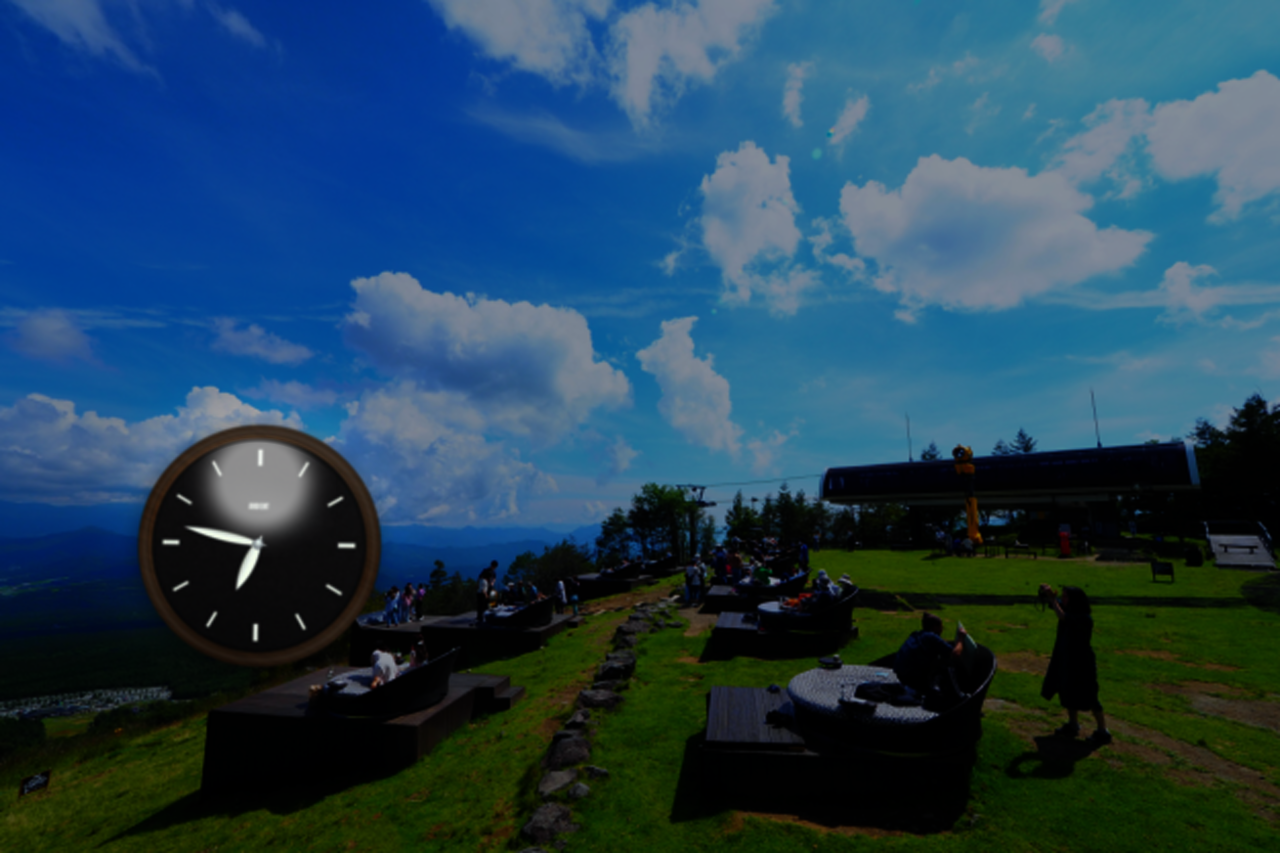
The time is h=6 m=47
